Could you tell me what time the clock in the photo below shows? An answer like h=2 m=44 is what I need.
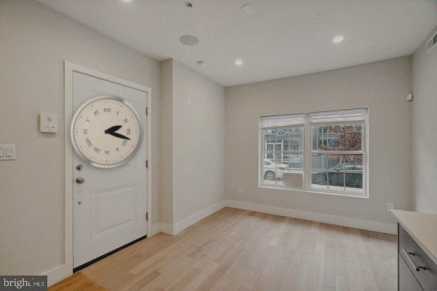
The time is h=2 m=18
